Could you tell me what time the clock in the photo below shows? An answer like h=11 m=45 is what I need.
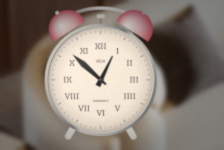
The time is h=12 m=52
